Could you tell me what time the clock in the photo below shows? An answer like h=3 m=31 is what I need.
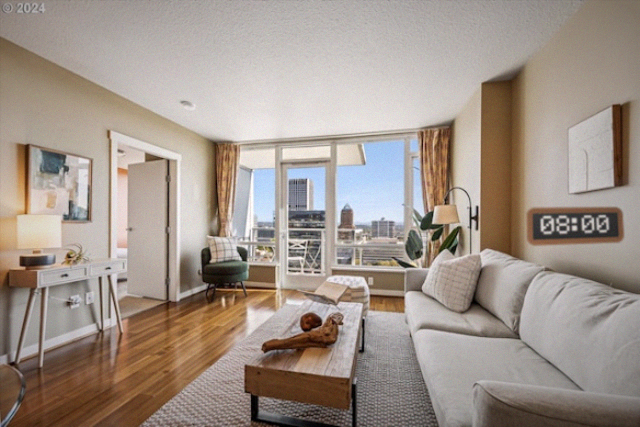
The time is h=8 m=0
